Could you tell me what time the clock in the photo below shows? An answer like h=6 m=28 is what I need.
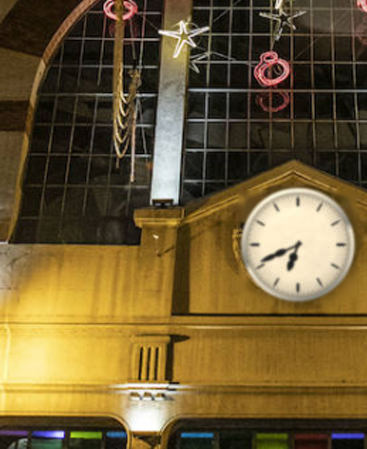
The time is h=6 m=41
